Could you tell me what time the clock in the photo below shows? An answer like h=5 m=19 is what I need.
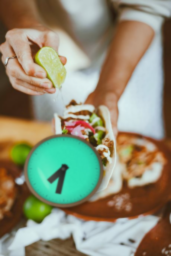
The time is h=7 m=32
